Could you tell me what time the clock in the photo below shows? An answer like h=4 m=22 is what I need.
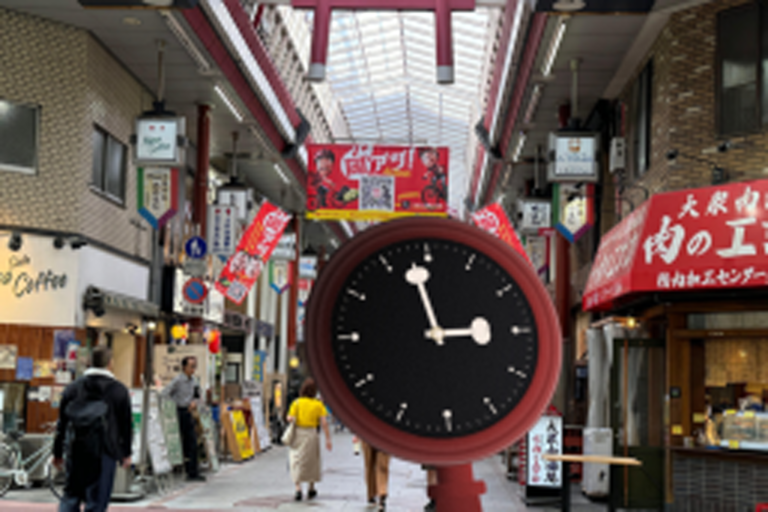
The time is h=2 m=58
